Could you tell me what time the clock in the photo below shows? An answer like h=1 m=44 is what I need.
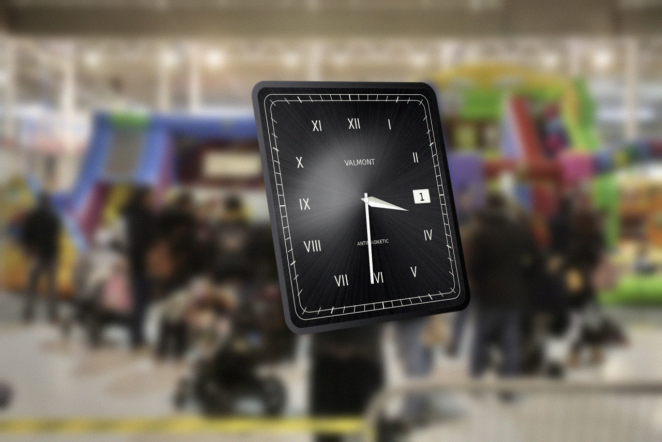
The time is h=3 m=31
